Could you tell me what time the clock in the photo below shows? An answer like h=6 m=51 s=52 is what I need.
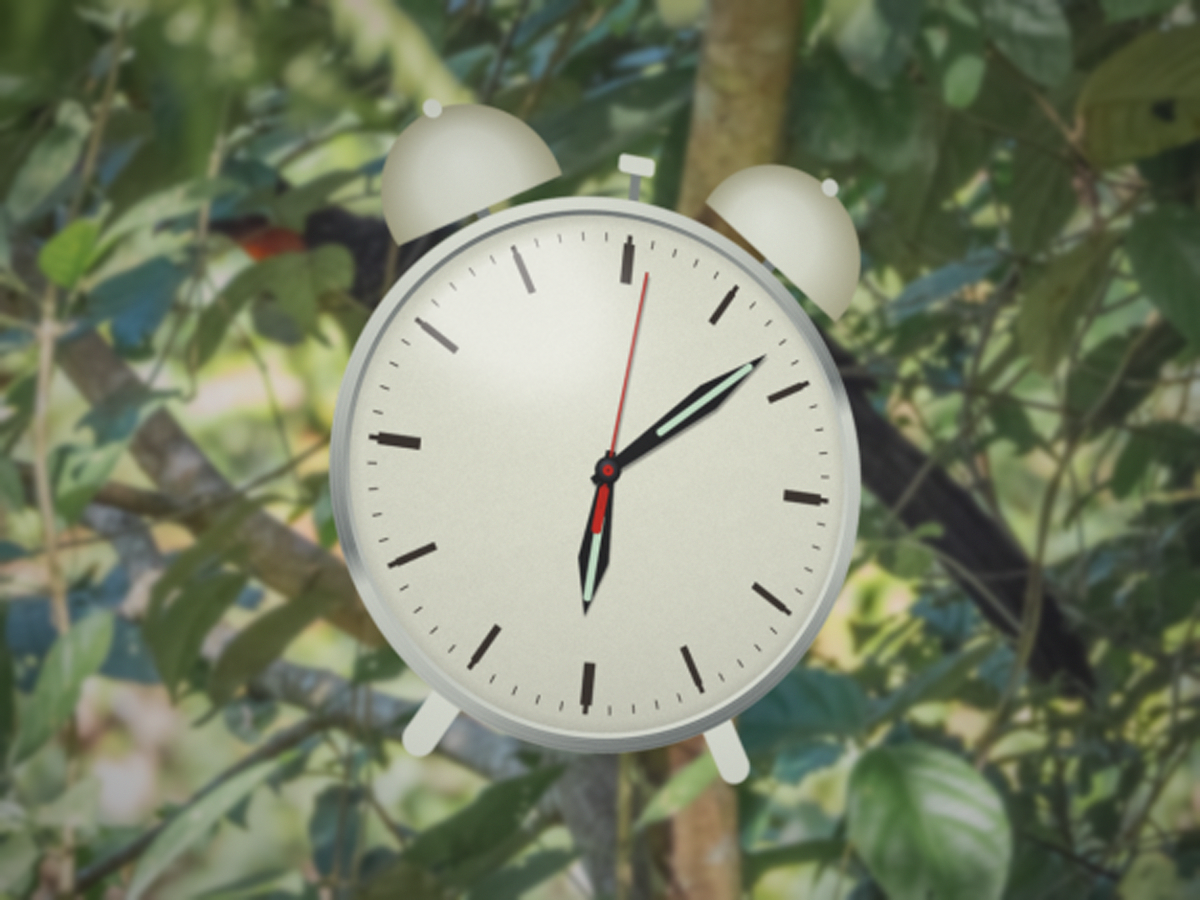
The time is h=6 m=8 s=1
